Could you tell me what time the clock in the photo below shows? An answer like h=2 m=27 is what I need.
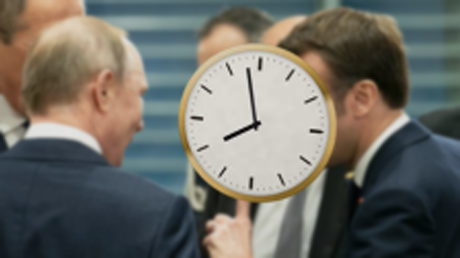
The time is h=7 m=58
